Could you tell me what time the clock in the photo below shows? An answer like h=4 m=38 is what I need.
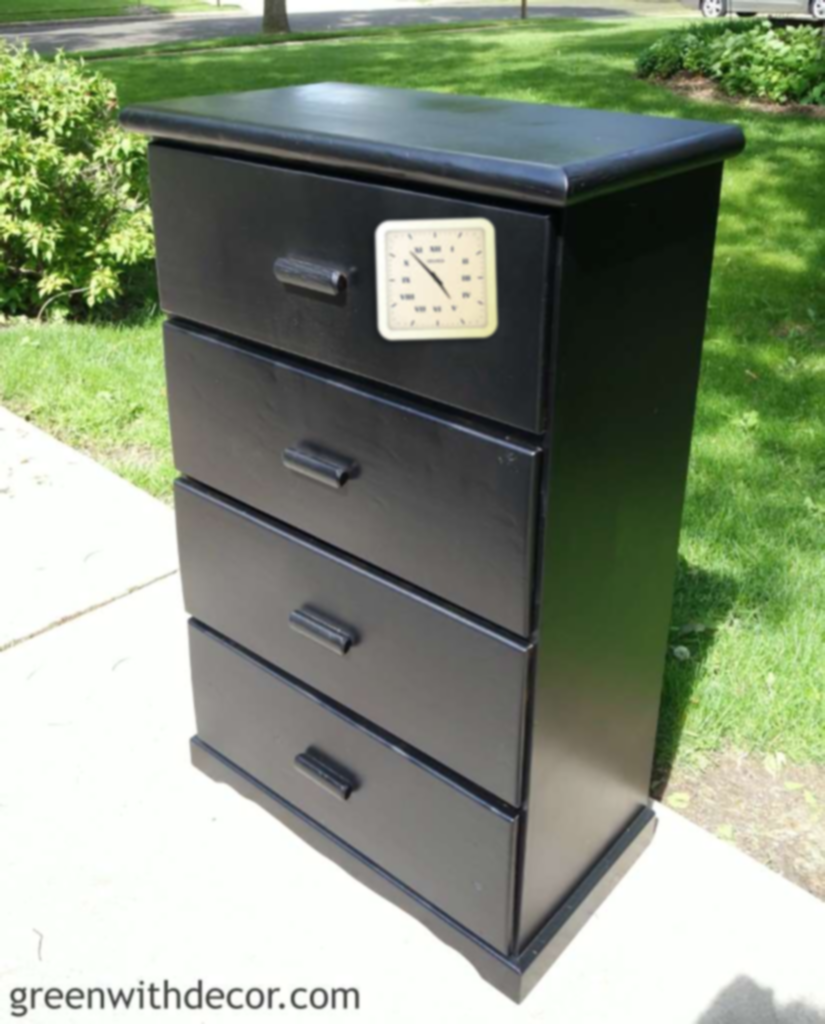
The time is h=4 m=53
